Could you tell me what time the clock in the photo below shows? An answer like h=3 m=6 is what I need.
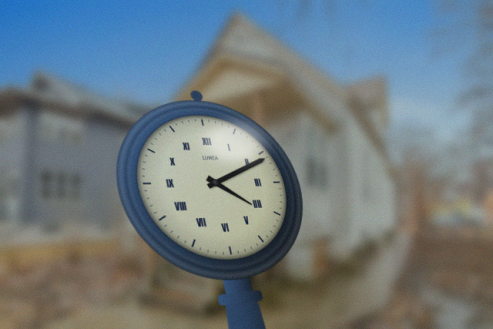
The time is h=4 m=11
